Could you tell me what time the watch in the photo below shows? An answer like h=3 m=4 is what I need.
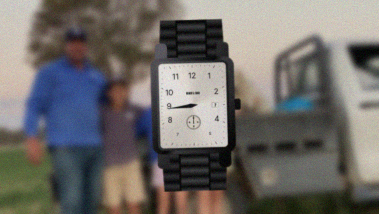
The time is h=8 m=44
